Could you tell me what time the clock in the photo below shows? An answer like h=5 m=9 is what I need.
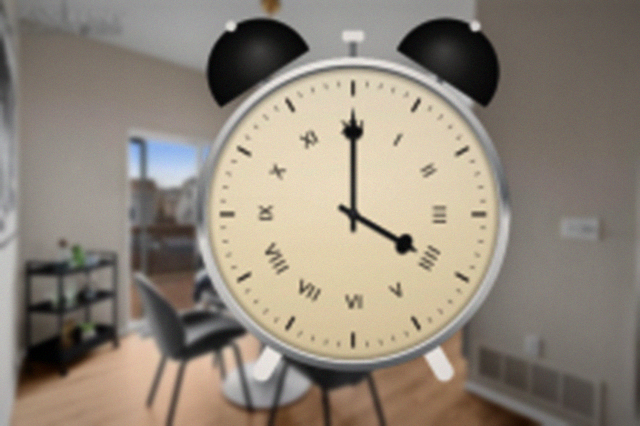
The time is h=4 m=0
